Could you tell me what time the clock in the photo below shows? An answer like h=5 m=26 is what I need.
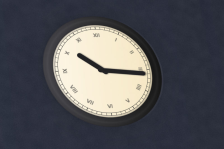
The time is h=10 m=16
